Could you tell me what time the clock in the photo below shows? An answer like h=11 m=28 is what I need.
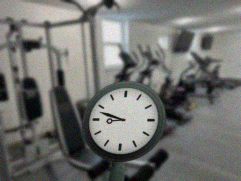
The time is h=8 m=48
